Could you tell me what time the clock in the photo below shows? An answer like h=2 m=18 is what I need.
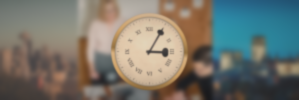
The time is h=3 m=5
